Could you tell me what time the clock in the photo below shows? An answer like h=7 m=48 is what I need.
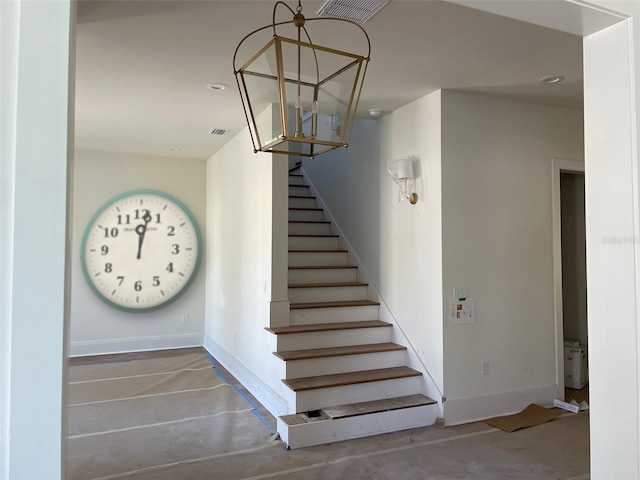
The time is h=12 m=2
